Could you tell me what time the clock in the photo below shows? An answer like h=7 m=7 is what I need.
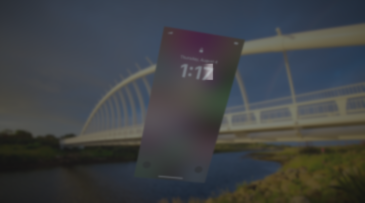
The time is h=1 m=17
